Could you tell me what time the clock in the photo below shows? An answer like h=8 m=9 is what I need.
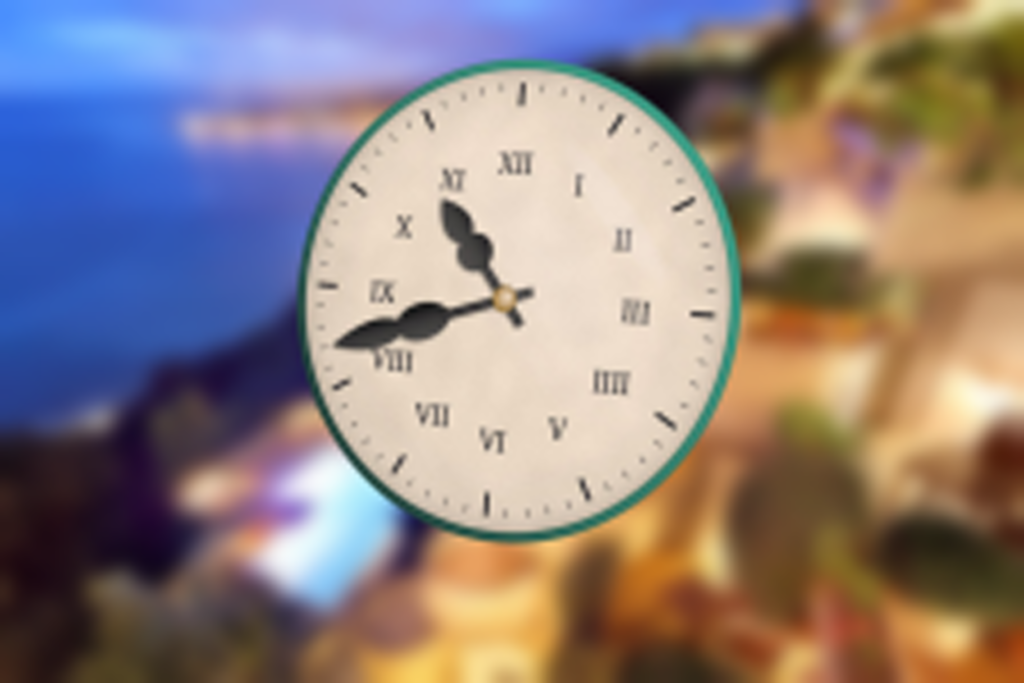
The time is h=10 m=42
